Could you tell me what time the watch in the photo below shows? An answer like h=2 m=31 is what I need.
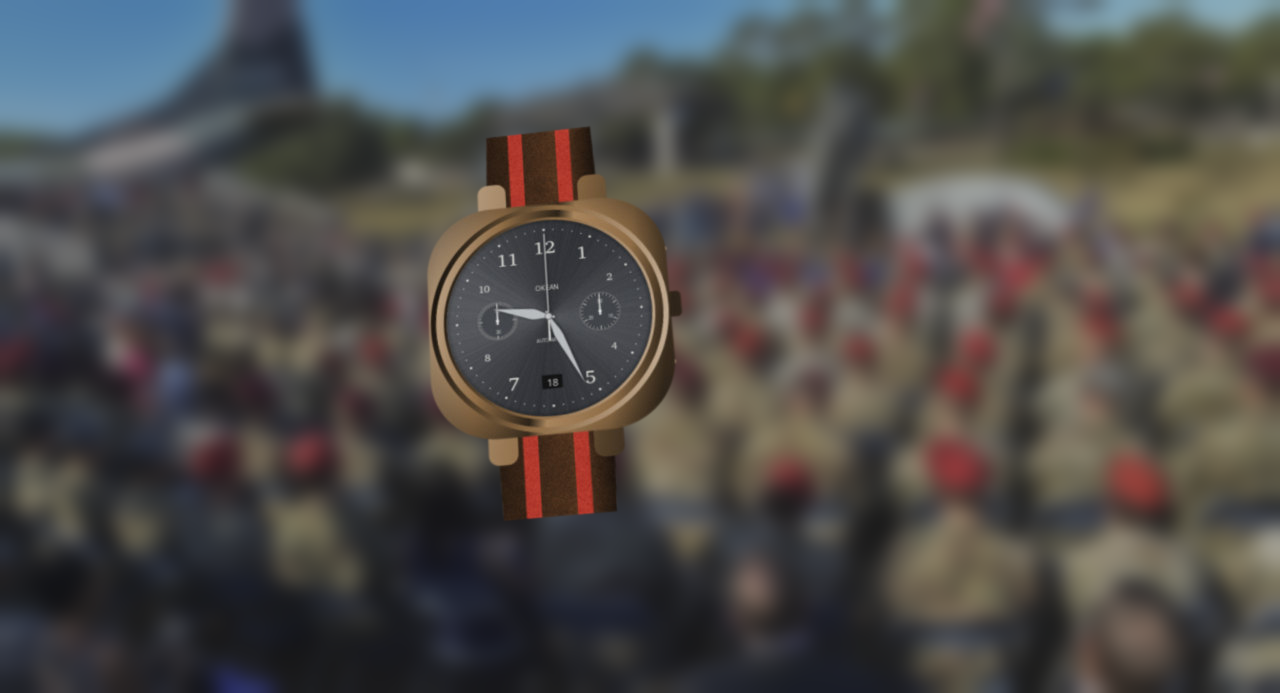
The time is h=9 m=26
